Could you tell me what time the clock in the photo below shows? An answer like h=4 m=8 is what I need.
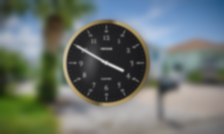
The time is h=3 m=50
